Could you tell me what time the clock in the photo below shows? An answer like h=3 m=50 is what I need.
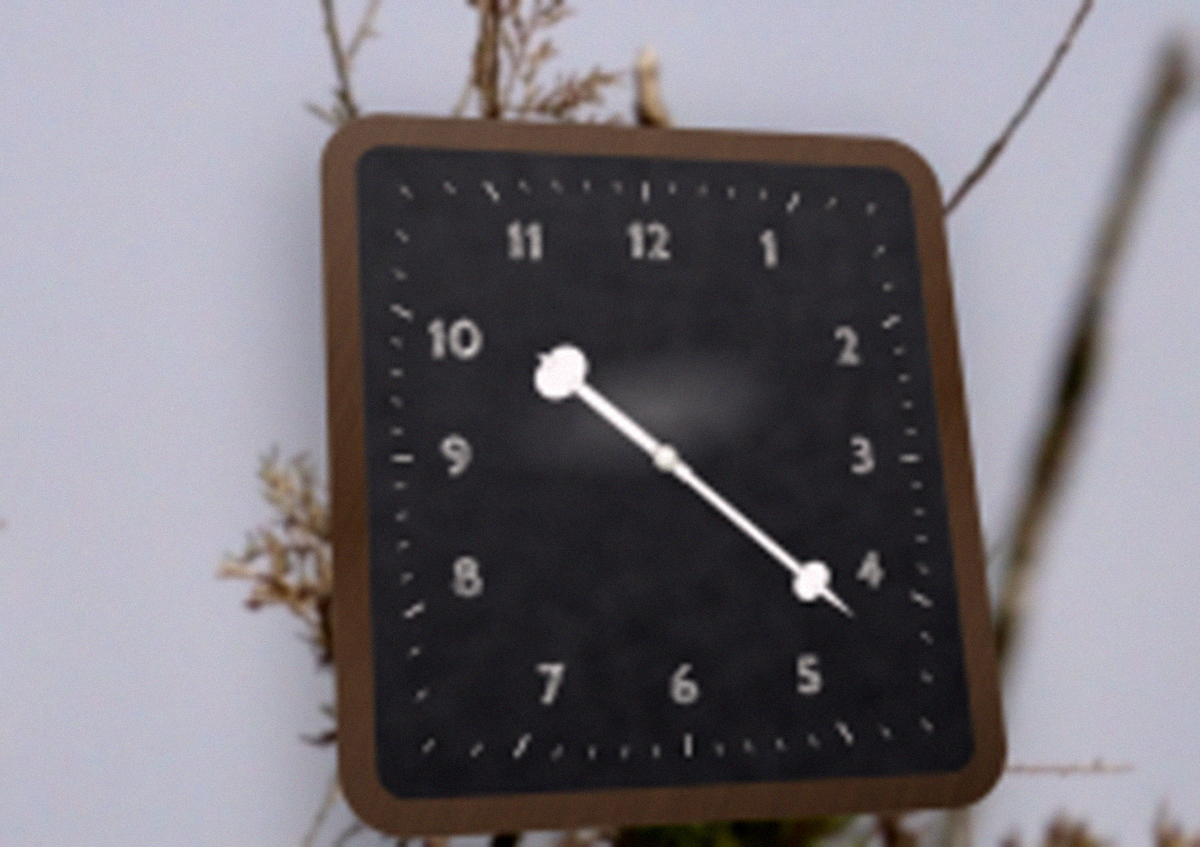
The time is h=10 m=22
